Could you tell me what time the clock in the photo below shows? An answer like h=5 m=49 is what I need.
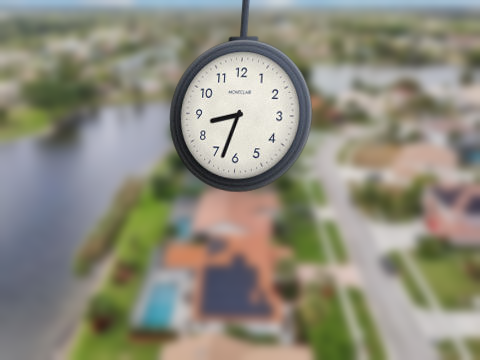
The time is h=8 m=33
